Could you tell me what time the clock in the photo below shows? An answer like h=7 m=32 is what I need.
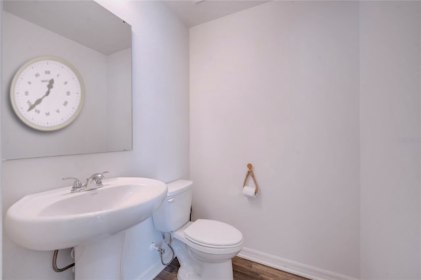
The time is h=12 m=38
